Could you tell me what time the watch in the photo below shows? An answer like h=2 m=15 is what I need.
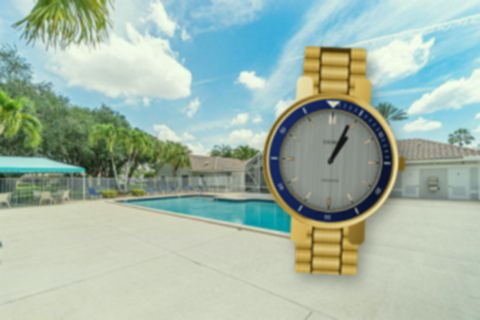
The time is h=1 m=4
